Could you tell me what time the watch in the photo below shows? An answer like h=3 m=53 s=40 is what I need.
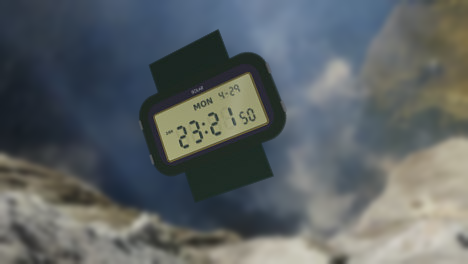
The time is h=23 m=21 s=50
